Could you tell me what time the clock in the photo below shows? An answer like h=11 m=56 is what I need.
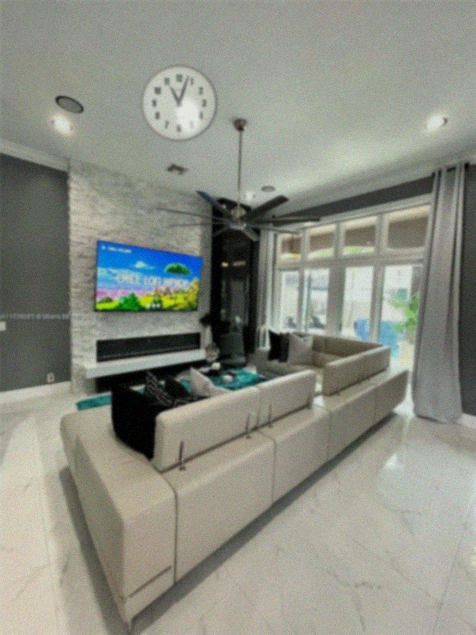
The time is h=11 m=3
